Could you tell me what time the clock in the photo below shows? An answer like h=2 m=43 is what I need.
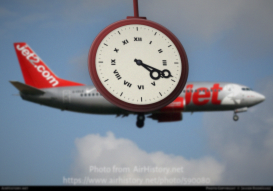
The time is h=4 m=19
